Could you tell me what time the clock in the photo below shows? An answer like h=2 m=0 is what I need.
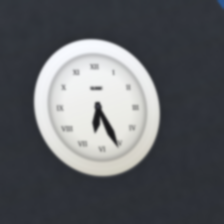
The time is h=6 m=26
